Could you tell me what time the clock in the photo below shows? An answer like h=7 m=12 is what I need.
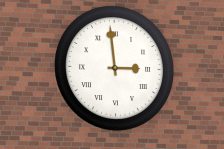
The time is h=2 m=59
